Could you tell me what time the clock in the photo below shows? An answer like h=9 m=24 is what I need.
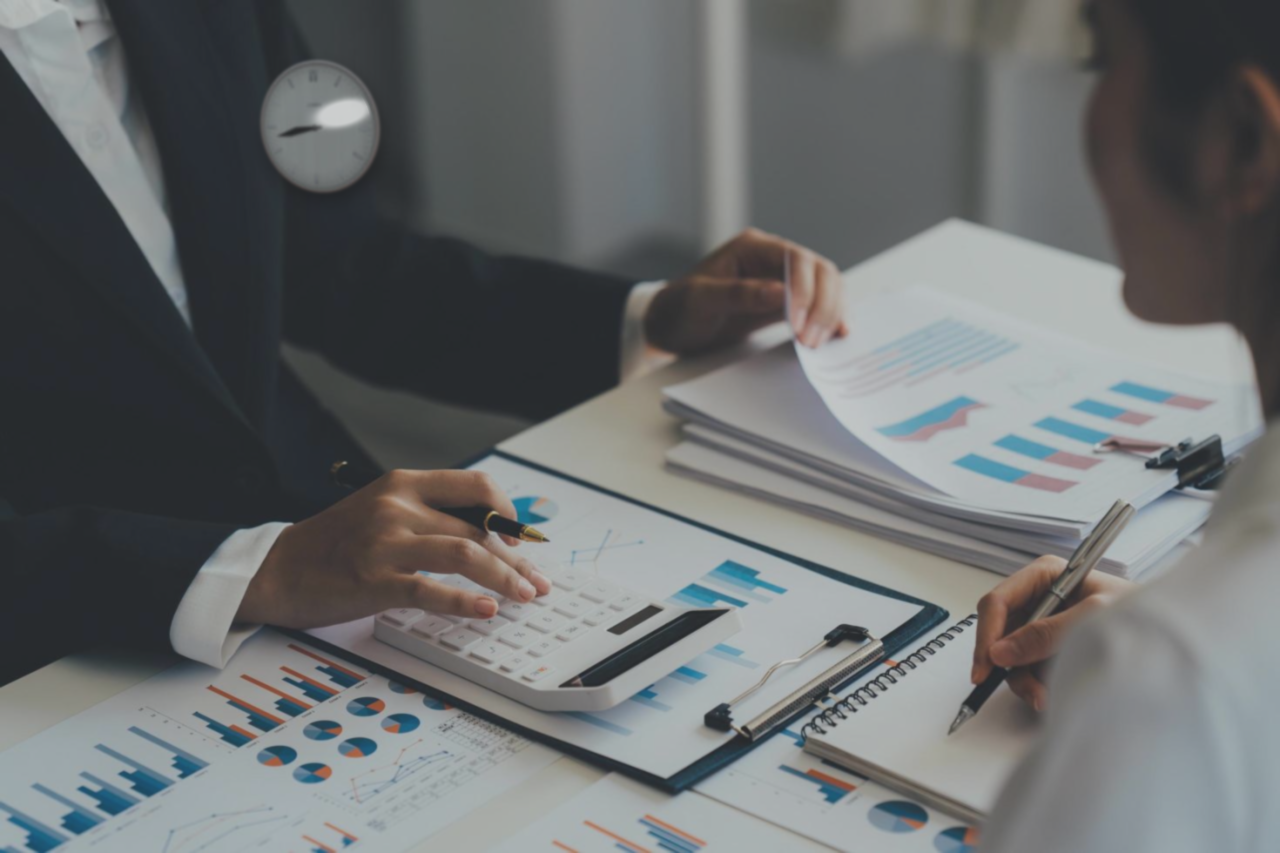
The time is h=8 m=43
